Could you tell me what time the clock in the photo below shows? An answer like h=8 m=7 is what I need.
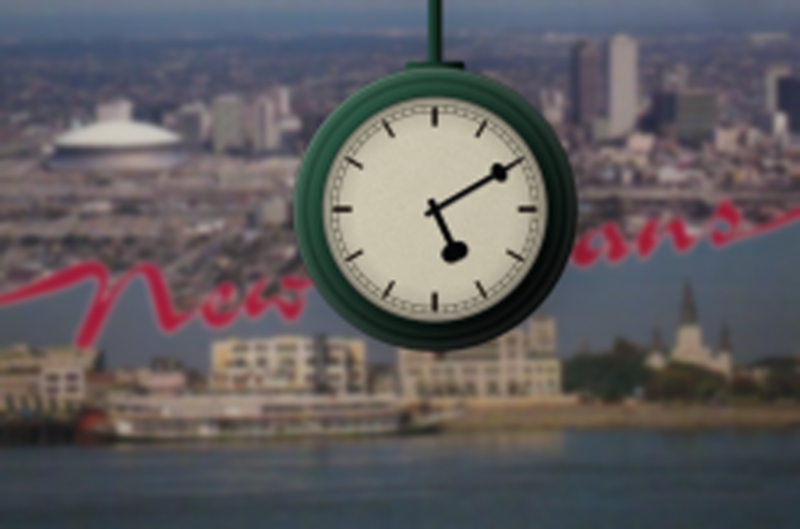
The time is h=5 m=10
